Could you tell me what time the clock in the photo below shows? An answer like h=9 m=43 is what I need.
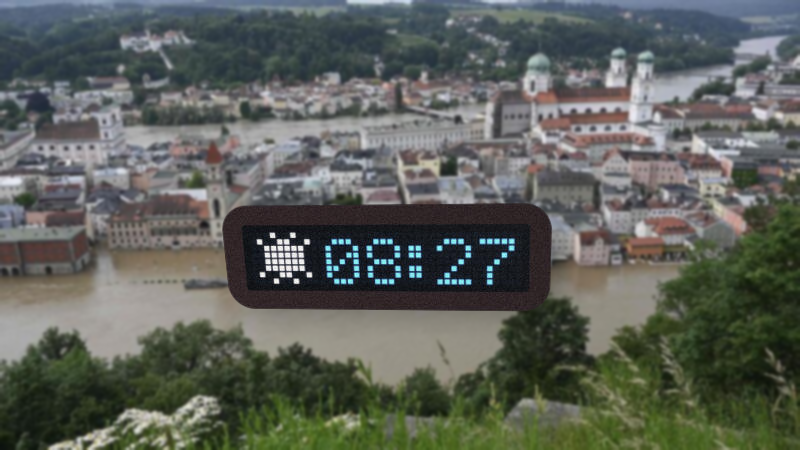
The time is h=8 m=27
